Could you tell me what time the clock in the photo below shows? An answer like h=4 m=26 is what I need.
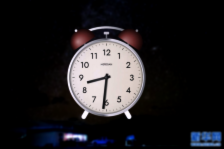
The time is h=8 m=31
